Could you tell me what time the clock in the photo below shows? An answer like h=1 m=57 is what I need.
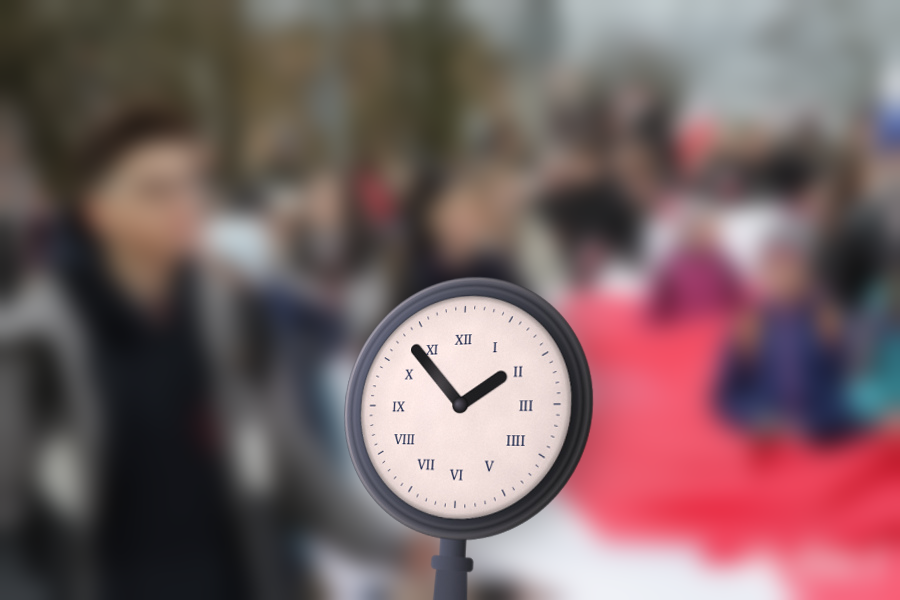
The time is h=1 m=53
